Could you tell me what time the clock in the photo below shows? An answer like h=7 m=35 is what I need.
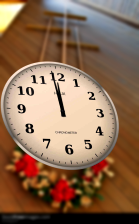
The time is h=11 m=59
